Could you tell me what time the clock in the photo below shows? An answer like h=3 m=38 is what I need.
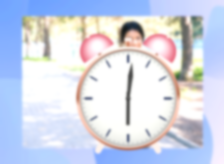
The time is h=6 m=1
